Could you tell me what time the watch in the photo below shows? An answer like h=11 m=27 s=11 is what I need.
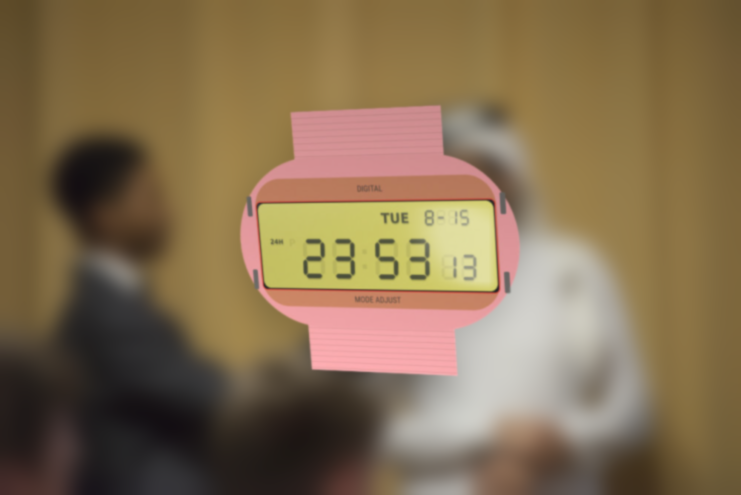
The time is h=23 m=53 s=13
